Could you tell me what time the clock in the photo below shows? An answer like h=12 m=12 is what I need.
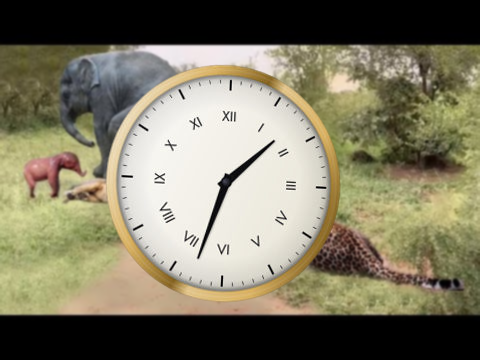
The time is h=1 m=33
